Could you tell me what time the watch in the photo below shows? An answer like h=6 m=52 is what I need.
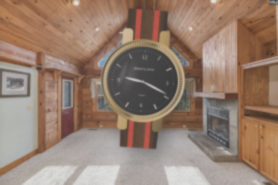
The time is h=9 m=19
